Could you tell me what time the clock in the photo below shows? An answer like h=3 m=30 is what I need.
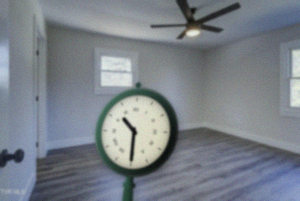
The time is h=10 m=30
